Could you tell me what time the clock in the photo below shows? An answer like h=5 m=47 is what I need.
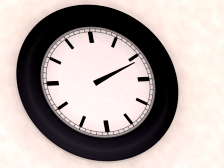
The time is h=2 m=11
